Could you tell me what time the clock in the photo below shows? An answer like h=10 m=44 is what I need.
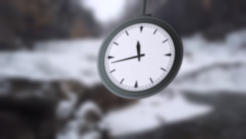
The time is h=11 m=43
